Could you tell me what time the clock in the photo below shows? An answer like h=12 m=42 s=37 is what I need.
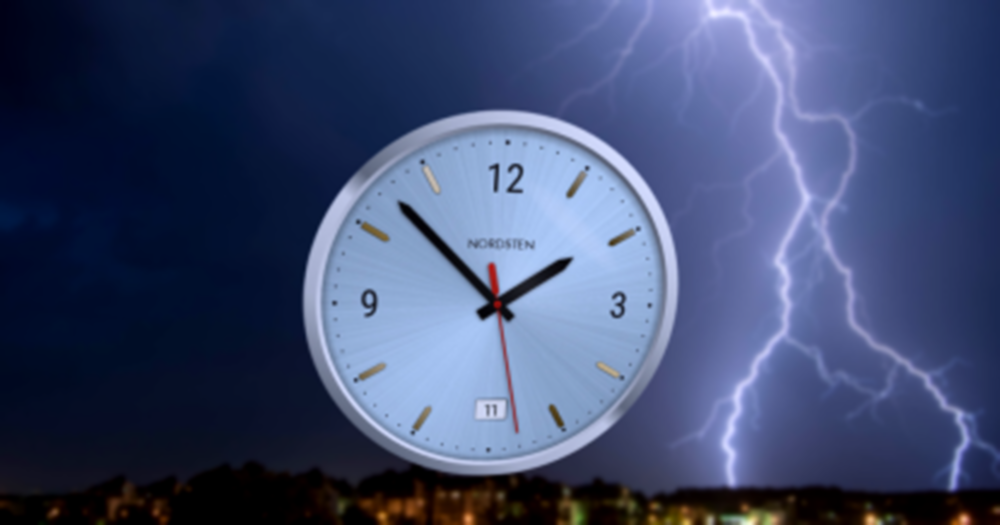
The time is h=1 m=52 s=28
